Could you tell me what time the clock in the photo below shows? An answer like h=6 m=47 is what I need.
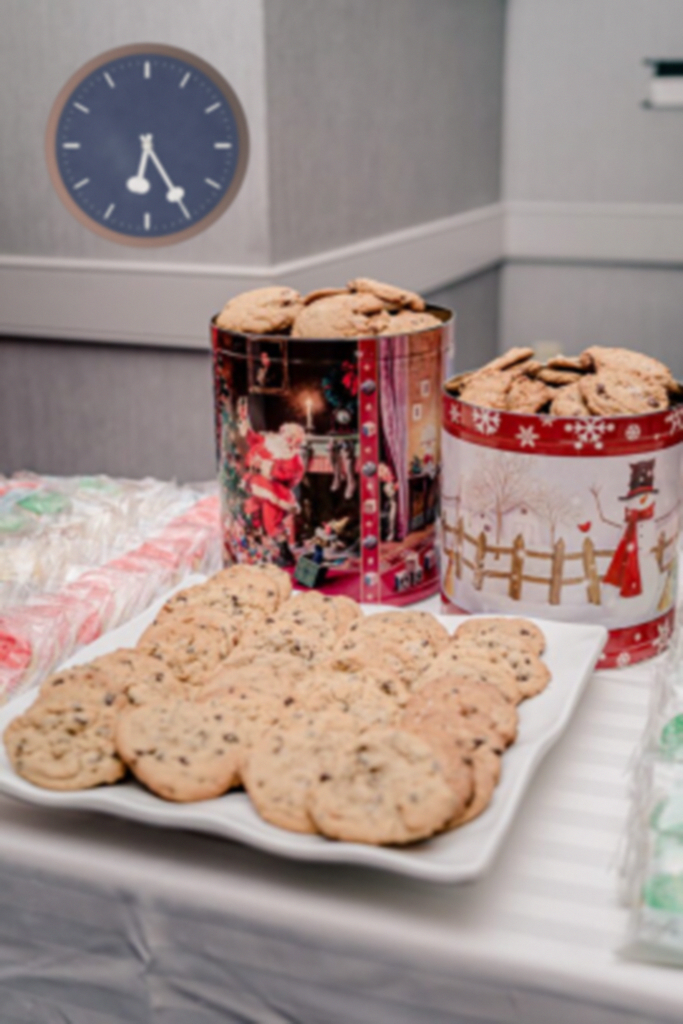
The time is h=6 m=25
